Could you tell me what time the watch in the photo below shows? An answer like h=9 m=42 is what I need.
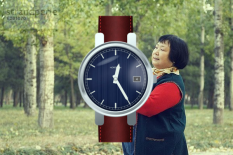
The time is h=12 m=25
